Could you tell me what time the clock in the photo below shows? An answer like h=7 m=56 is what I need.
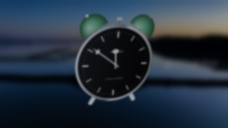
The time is h=11 m=51
